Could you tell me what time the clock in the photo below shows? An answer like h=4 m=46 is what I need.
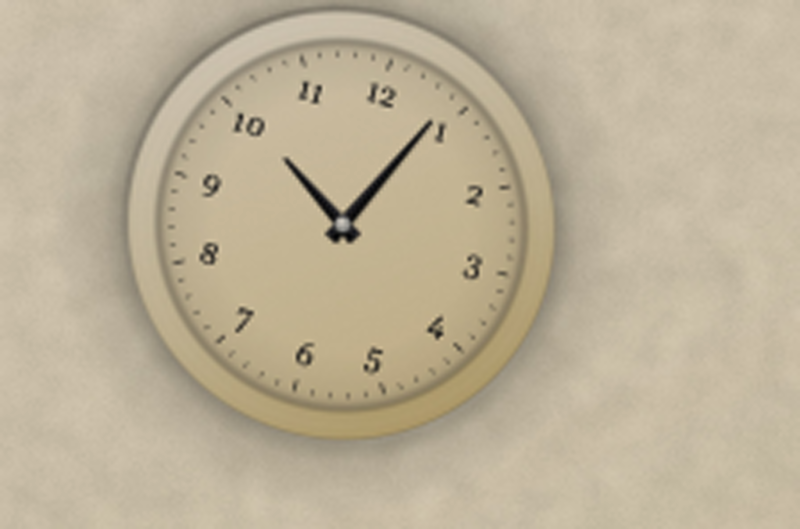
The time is h=10 m=4
